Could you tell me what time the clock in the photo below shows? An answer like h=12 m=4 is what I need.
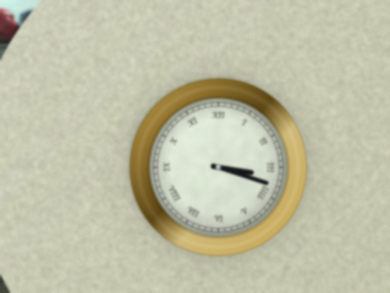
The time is h=3 m=18
